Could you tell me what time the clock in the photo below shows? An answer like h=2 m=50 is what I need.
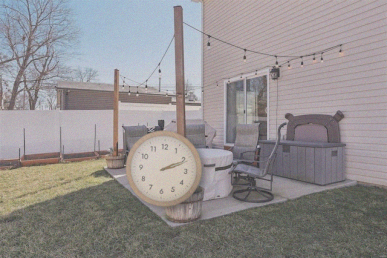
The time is h=2 m=11
